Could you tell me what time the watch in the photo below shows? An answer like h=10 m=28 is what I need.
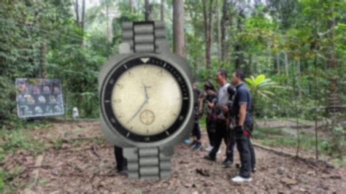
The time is h=11 m=37
